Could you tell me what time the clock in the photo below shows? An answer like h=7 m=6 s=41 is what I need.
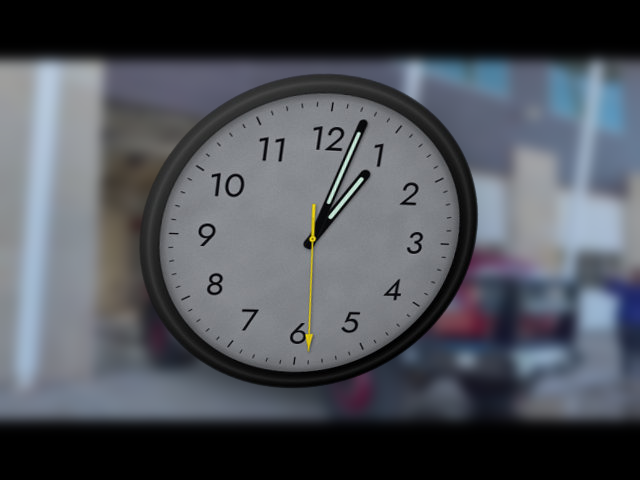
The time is h=1 m=2 s=29
